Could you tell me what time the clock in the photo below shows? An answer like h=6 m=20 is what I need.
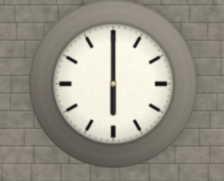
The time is h=6 m=0
